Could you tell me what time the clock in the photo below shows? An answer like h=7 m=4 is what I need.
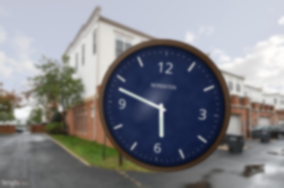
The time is h=5 m=48
